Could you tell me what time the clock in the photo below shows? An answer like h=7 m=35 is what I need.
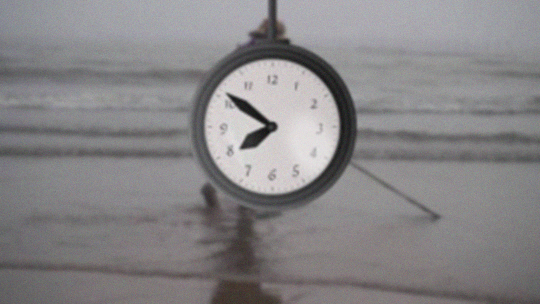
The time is h=7 m=51
